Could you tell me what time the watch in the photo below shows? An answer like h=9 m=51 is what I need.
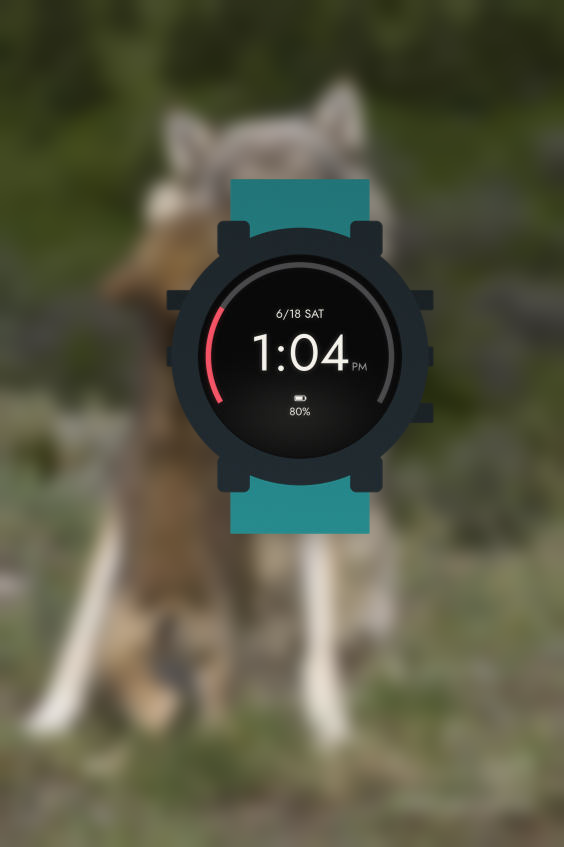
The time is h=1 m=4
